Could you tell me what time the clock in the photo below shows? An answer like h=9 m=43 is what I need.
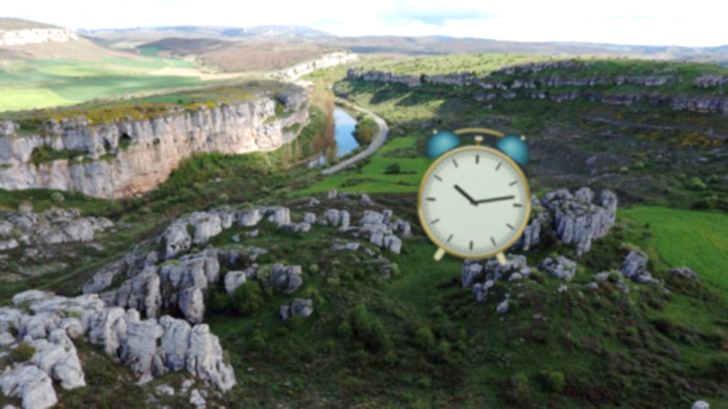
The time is h=10 m=13
